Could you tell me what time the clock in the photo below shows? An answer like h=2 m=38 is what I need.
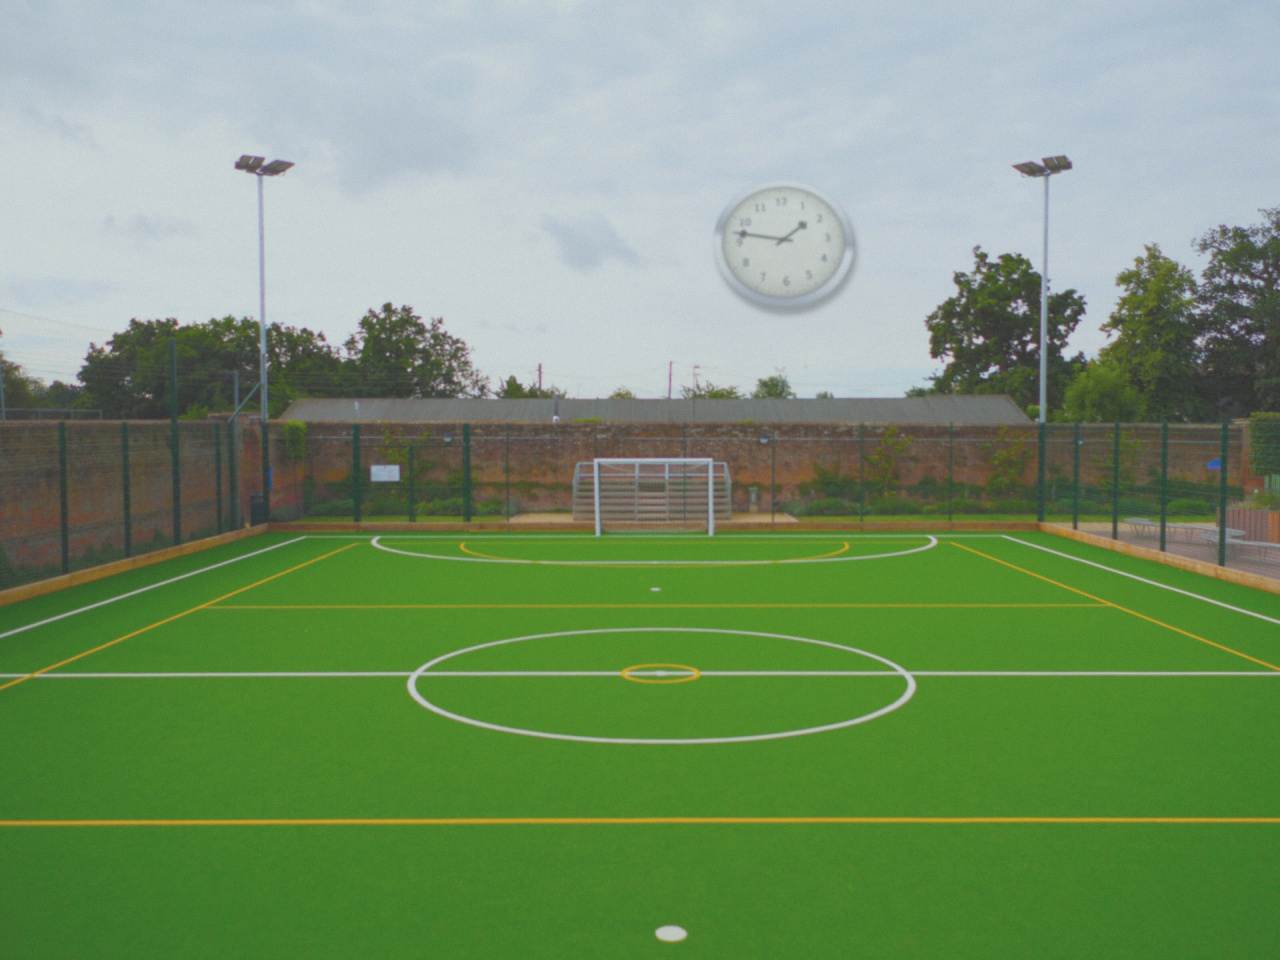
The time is h=1 m=47
